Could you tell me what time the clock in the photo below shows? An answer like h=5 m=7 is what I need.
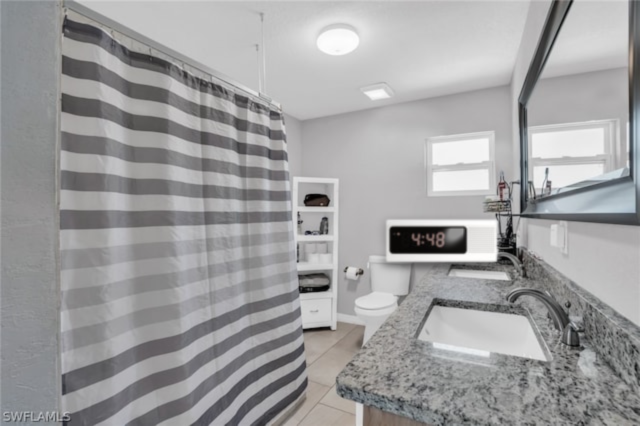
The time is h=4 m=48
